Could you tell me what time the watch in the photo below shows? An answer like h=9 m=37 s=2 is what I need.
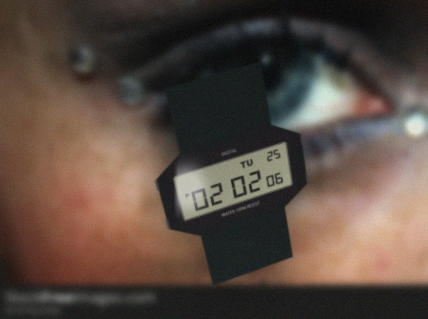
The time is h=2 m=2 s=6
